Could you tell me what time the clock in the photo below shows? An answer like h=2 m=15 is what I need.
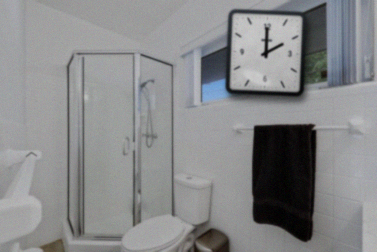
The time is h=2 m=0
